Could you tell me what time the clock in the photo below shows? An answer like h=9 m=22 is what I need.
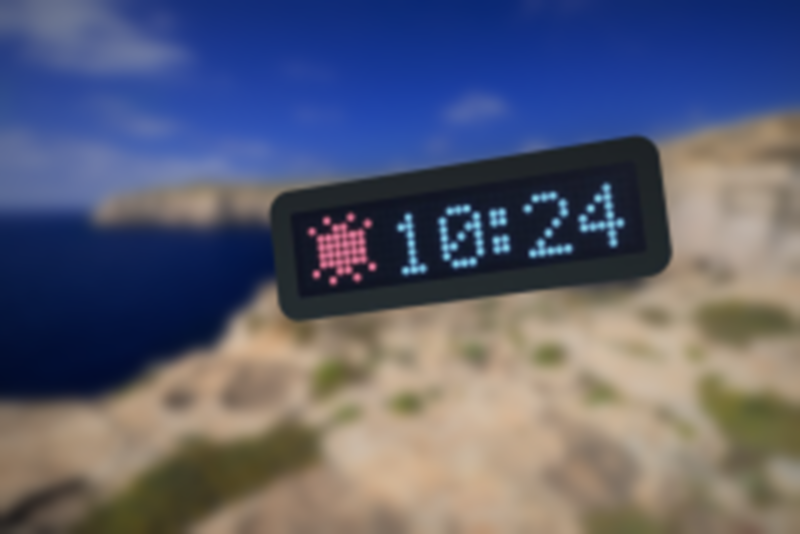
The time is h=10 m=24
